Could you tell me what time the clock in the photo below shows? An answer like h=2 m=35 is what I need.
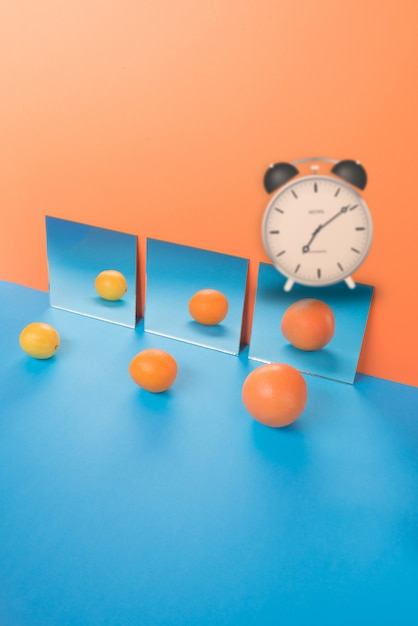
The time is h=7 m=9
